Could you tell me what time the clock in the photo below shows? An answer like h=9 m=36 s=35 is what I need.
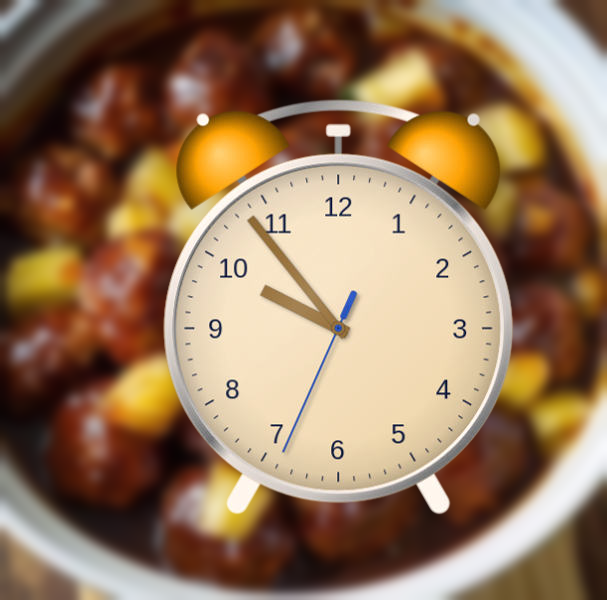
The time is h=9 m=53 s=34
